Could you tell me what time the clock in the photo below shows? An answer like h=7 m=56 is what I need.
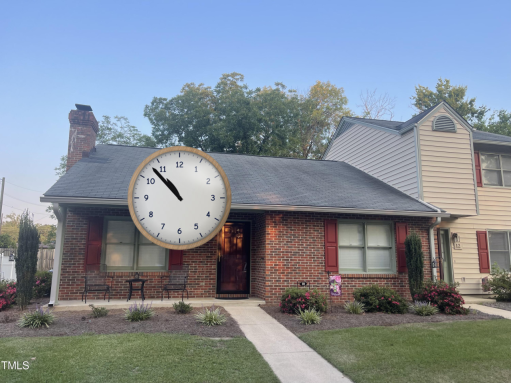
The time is h=10 m=53
